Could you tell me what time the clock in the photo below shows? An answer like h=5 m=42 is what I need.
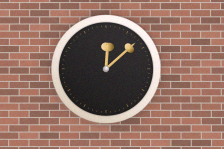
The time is h=12 m=8
